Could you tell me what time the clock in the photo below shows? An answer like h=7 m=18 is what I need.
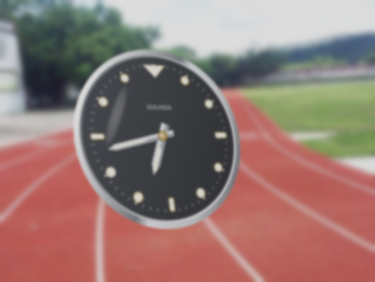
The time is h=6 m=43
